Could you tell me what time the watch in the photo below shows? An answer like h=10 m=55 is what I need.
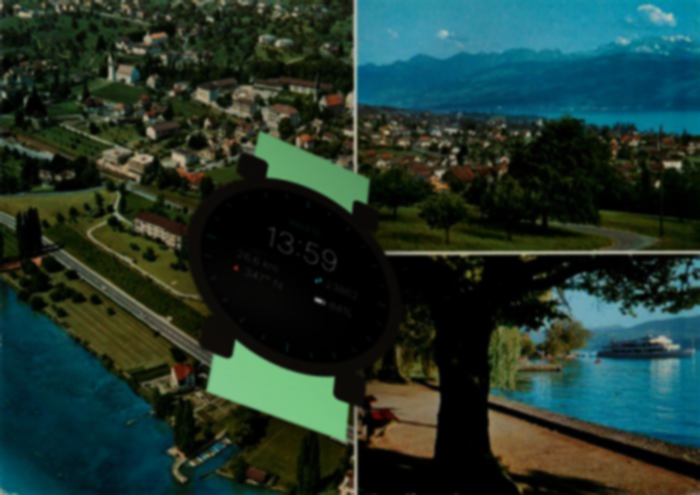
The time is h=13 m=59
